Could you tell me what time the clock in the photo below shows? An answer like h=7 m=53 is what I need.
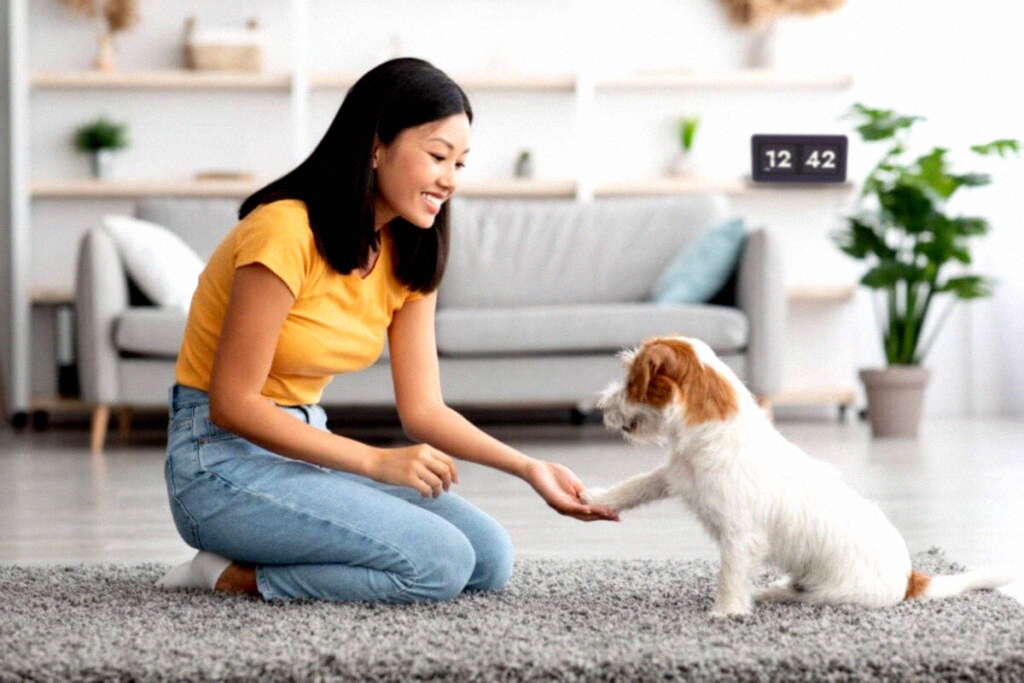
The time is h=12 m=42
